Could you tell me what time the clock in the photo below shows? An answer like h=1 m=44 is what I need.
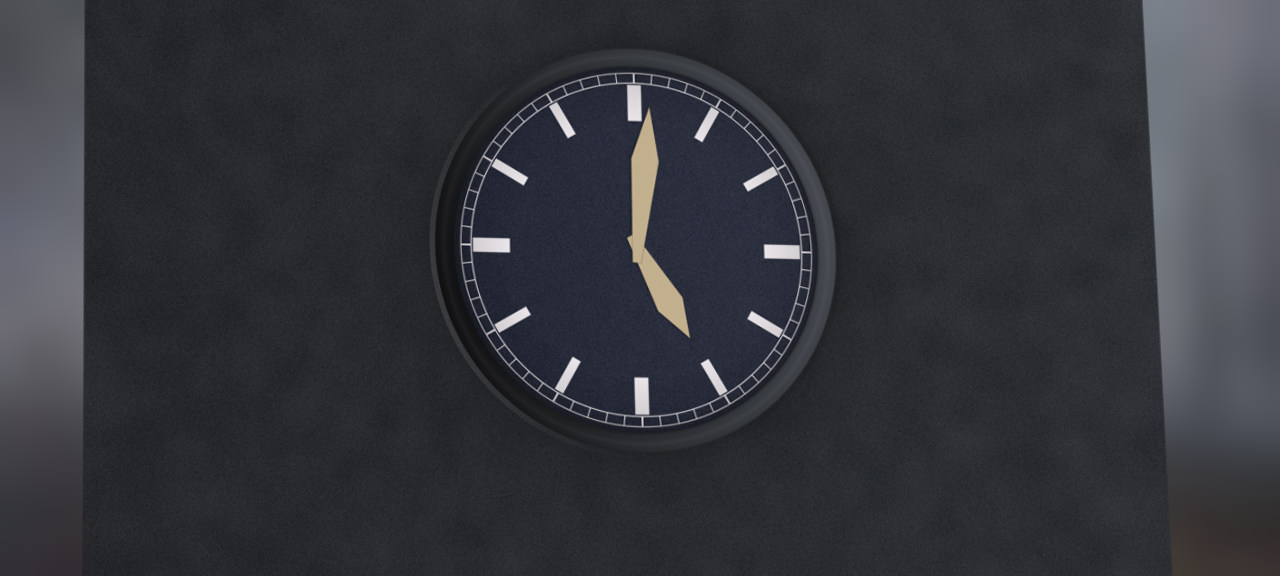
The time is h=5 m=1
